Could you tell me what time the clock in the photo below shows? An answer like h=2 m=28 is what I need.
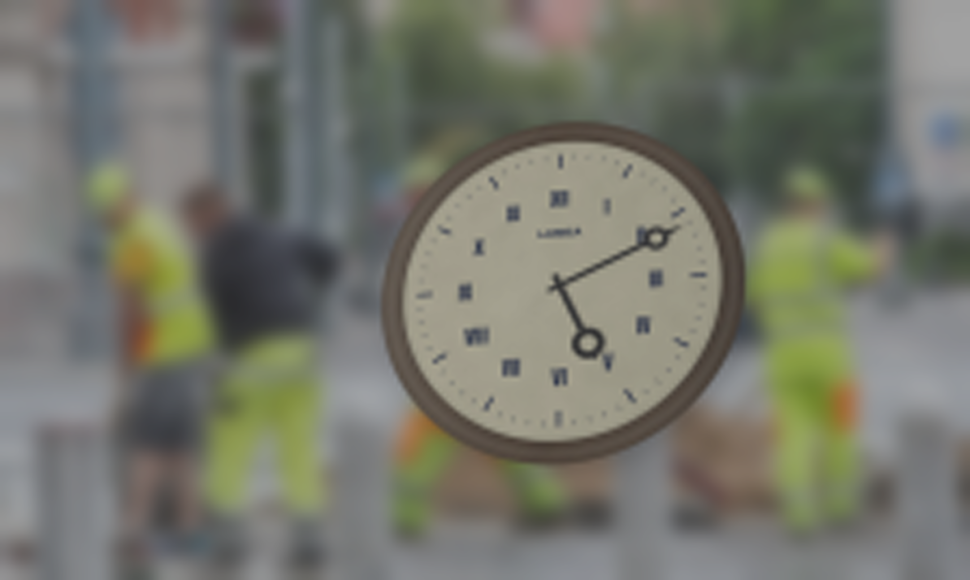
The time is h=5 m=11
